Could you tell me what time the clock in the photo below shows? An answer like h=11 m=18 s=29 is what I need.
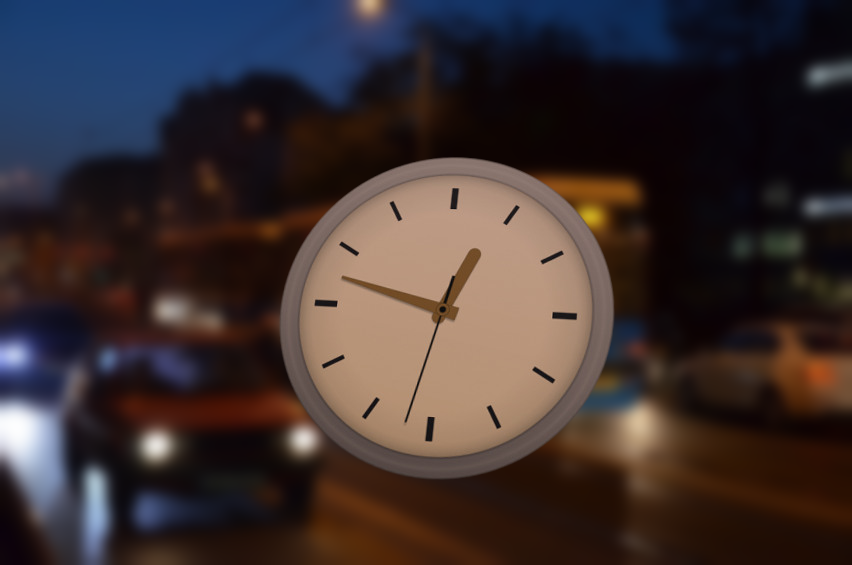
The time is h=12 m=47 s=32
